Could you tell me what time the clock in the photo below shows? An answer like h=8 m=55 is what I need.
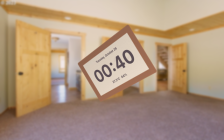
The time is h=0 m=40
